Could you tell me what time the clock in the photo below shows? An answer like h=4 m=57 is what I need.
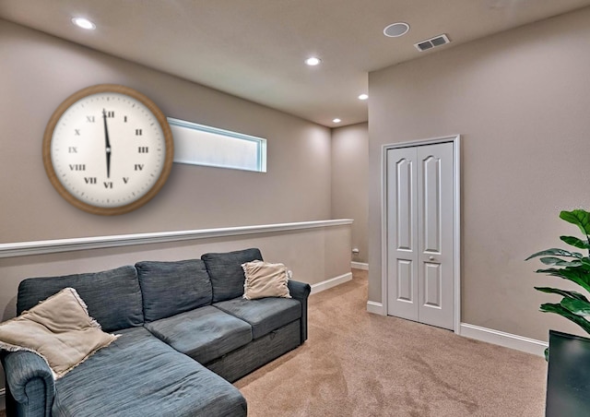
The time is h=5 m=59
